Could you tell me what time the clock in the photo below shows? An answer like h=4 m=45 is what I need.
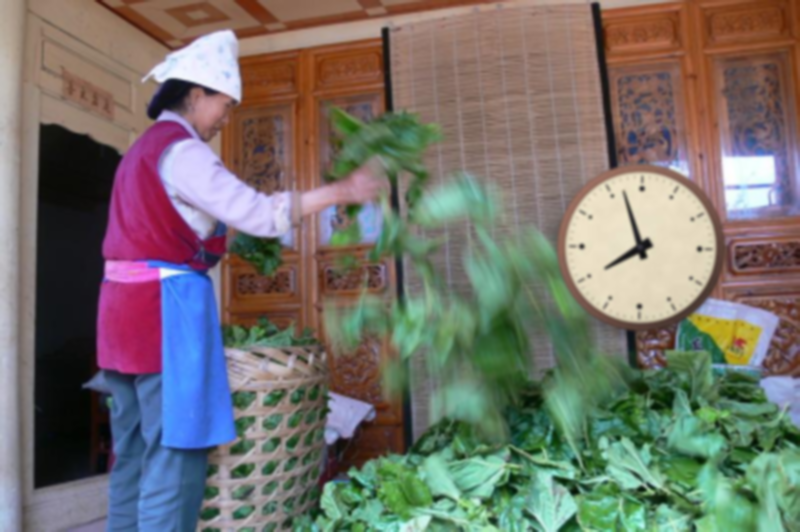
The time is h=7 m=57
